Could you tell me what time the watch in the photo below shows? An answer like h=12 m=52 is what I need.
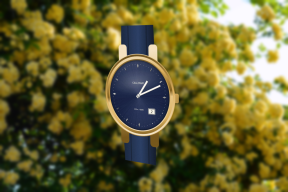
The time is h=1 m=11
